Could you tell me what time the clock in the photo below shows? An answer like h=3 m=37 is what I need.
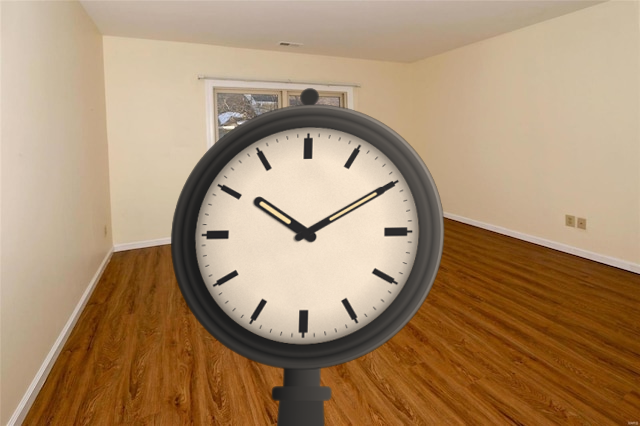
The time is h=10 m=10
